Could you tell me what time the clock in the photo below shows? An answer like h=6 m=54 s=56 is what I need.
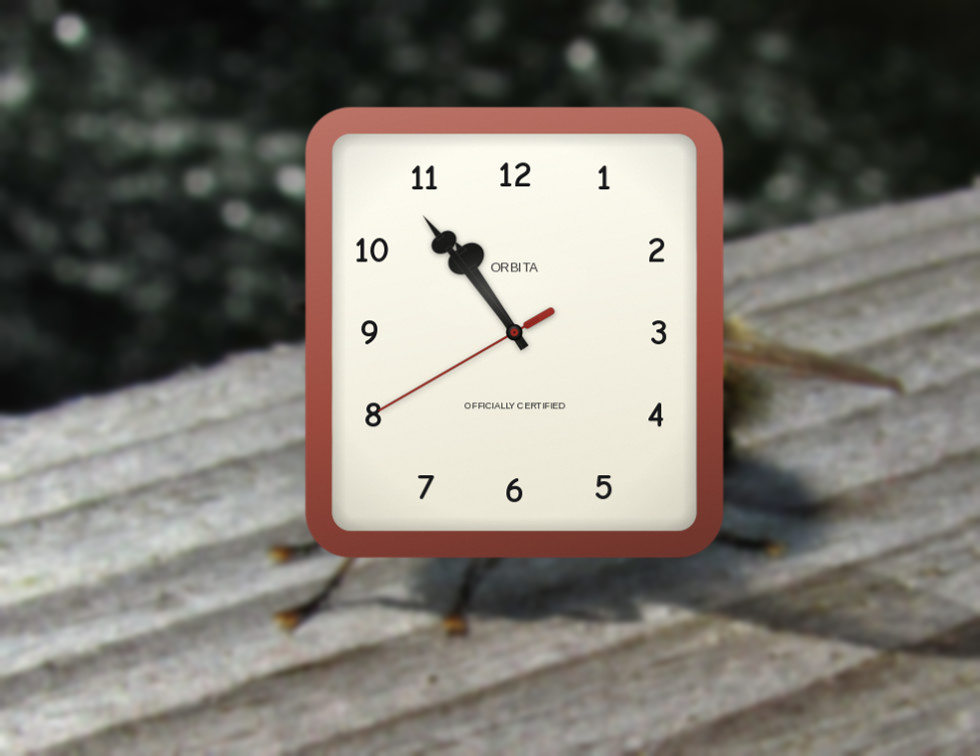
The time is h=10 m=53 s=40
